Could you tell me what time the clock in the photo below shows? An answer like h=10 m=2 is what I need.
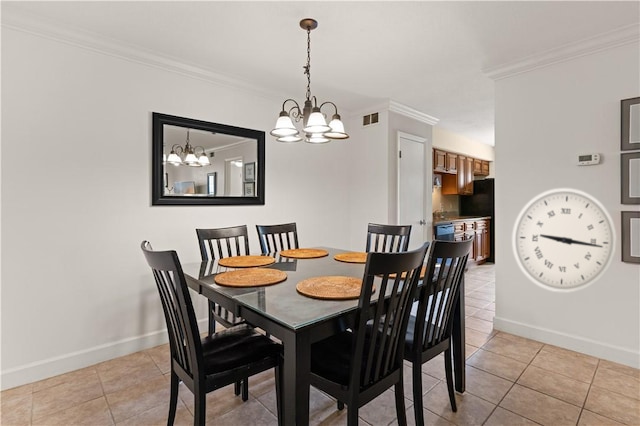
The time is h=9 m=16
